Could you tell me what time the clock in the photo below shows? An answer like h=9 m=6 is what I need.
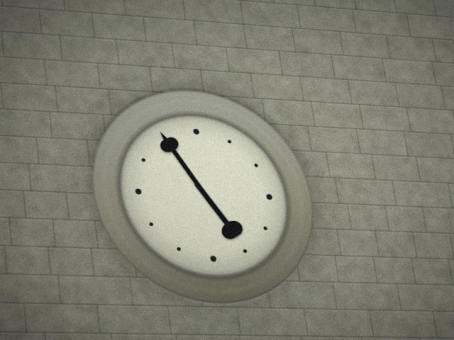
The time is h=4 m=55
